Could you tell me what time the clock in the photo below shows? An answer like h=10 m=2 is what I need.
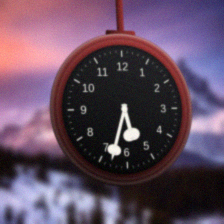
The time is h=5 m=33
